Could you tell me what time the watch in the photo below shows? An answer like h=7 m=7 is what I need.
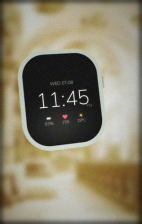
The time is h=11 m=45
